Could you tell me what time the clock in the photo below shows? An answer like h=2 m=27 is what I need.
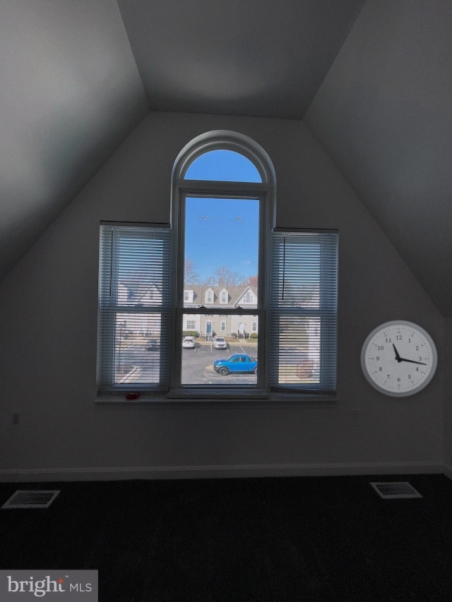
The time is h=11 m=17
